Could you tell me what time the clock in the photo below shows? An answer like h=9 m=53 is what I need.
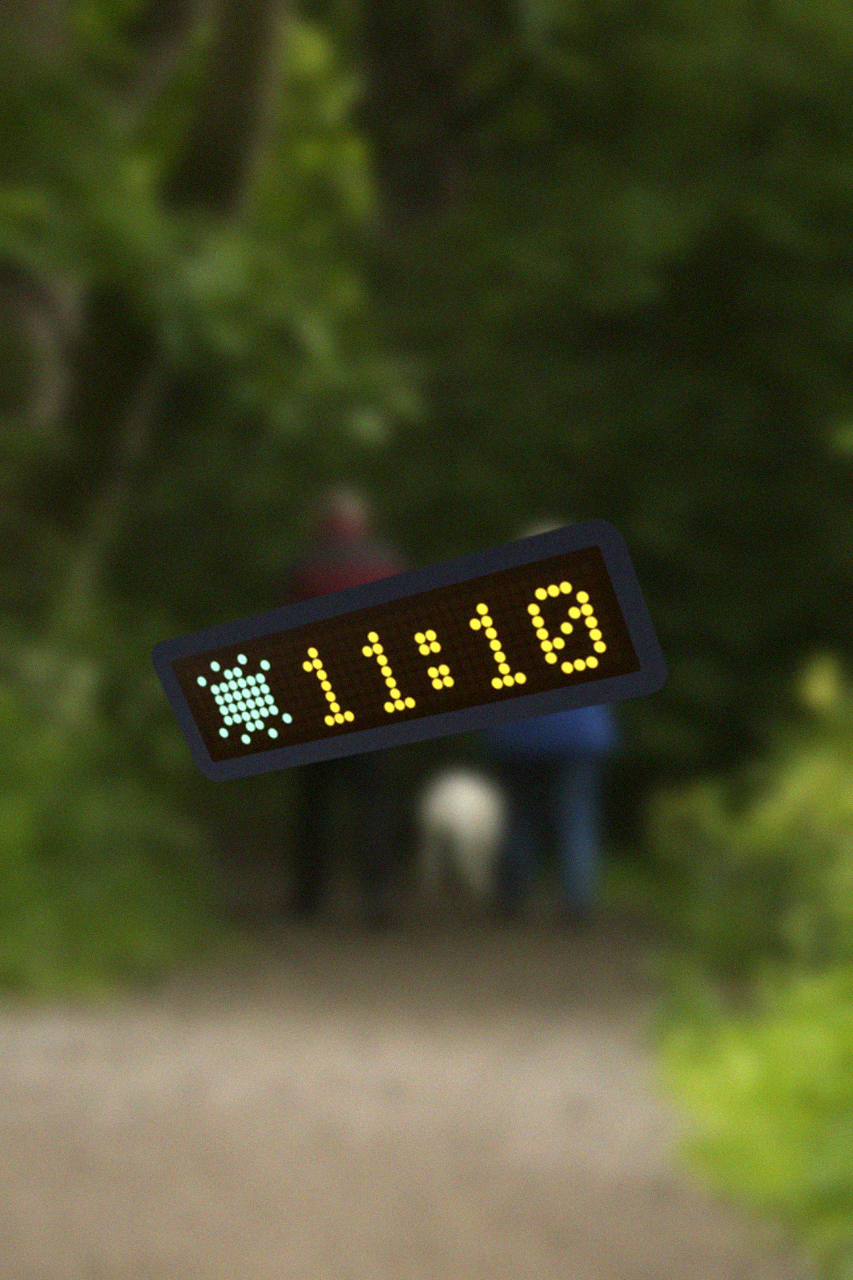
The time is h=11 m=10
